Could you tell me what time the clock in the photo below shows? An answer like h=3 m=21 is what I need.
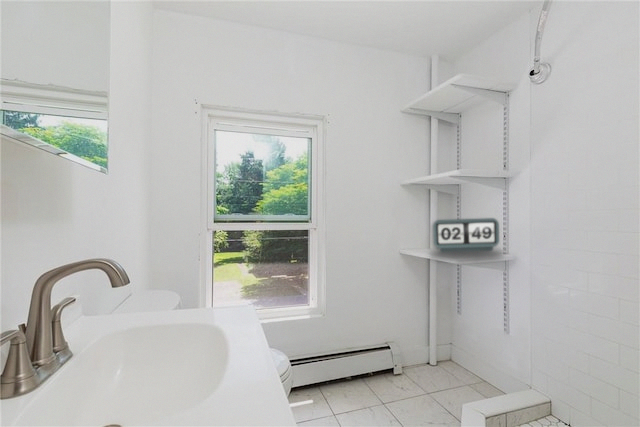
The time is h=2 m=49
